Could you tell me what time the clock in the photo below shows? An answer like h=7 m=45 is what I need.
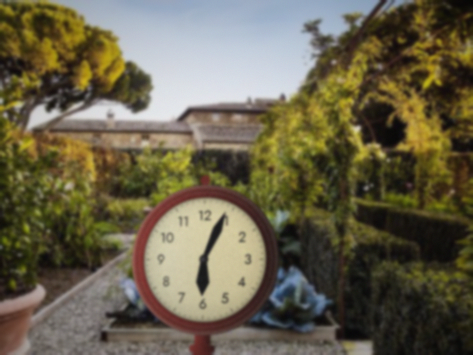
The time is h=6 m=4
